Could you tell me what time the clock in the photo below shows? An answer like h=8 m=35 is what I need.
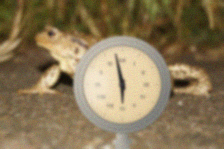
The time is h=5 m=58
